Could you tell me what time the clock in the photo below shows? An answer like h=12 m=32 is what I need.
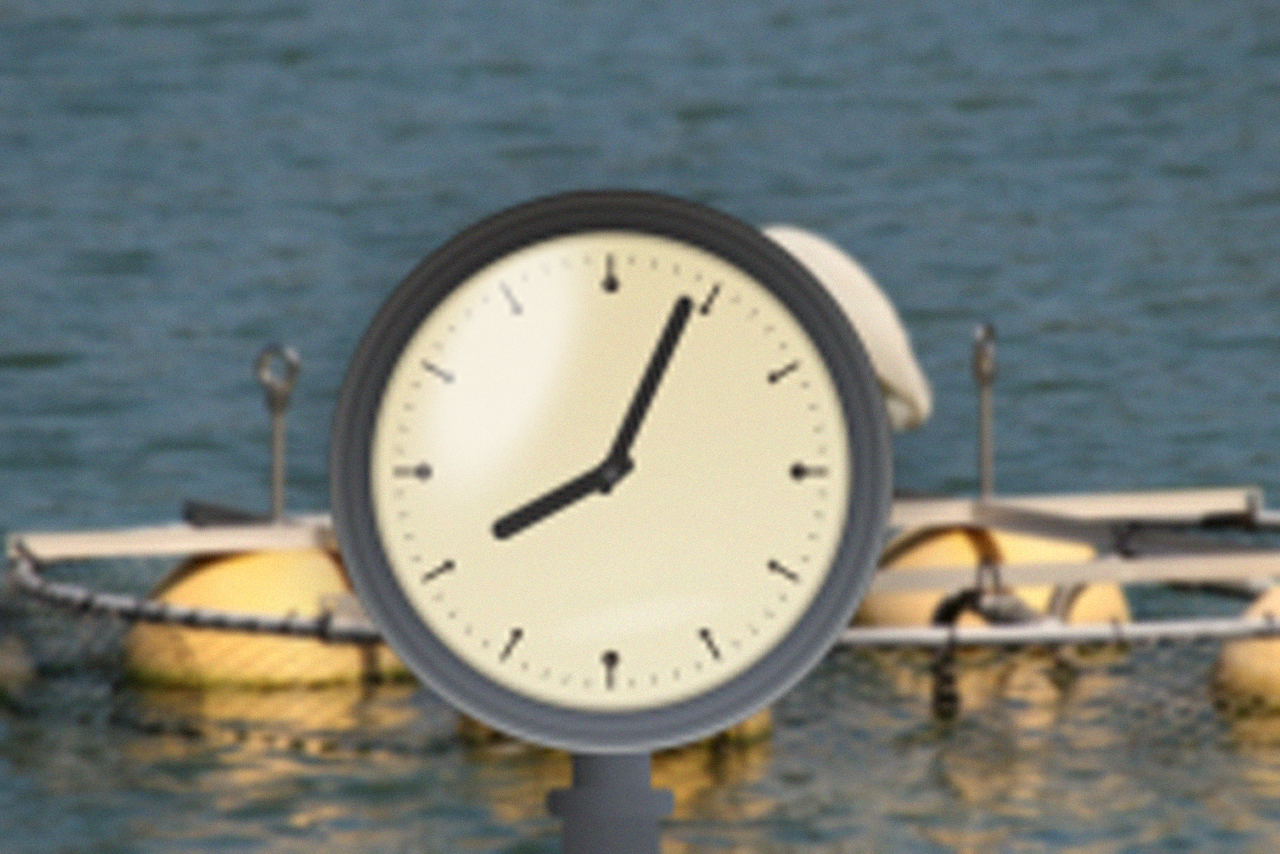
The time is h=8 m=4
